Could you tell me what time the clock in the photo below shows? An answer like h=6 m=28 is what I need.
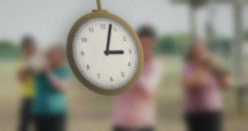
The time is h=3 m=3
